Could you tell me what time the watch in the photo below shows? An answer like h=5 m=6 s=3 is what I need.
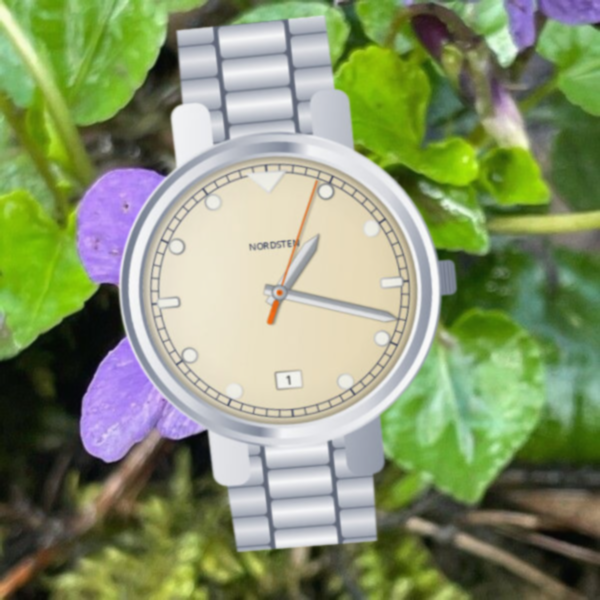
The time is h=1 m=18 s=4
